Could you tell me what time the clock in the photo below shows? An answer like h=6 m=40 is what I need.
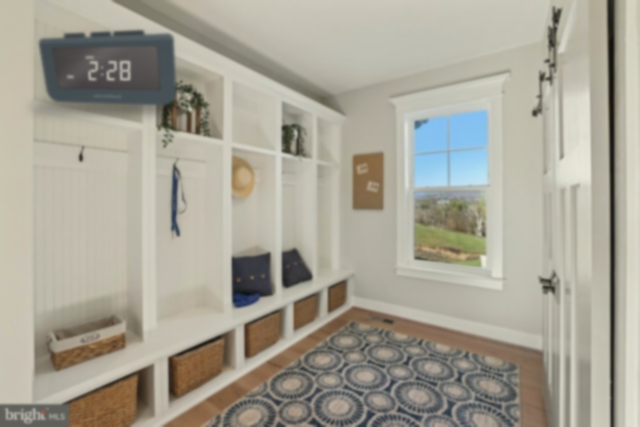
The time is h=2 m=28
